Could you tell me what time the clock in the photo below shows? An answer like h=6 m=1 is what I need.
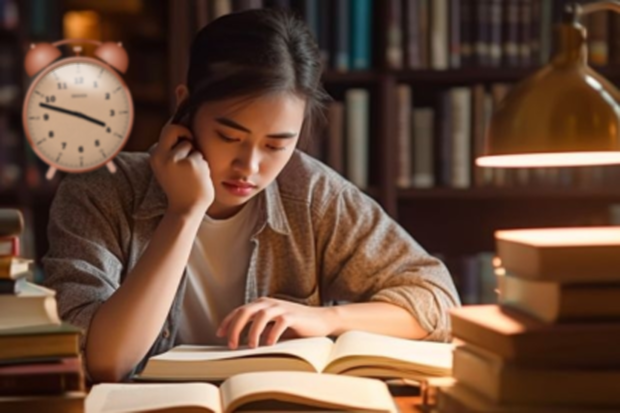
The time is h=3 m=48
